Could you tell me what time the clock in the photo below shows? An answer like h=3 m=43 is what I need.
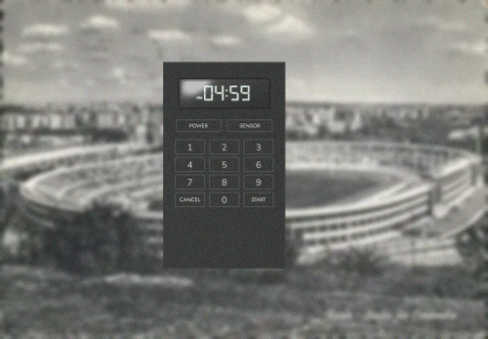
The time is h=4 m=59
